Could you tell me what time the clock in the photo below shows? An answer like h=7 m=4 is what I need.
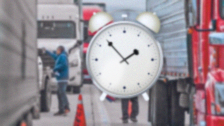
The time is h=1 m=53
